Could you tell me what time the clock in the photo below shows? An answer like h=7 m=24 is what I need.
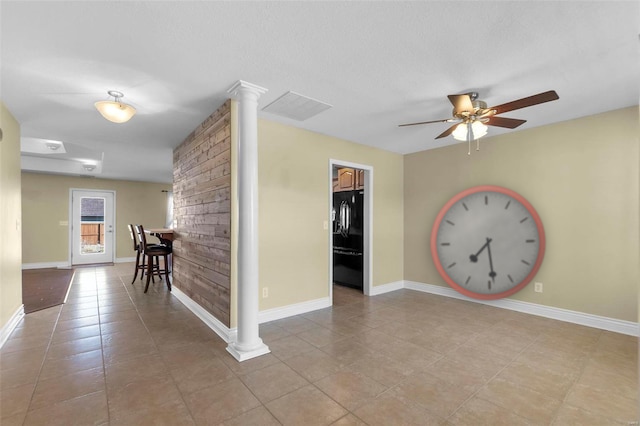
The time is h=7 m=29
